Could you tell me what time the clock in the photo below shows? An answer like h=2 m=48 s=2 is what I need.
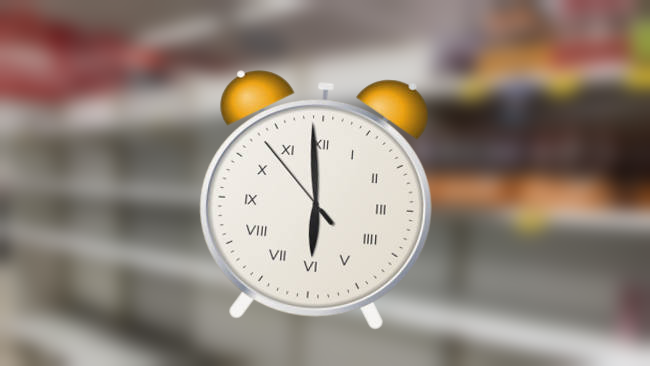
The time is h=5 m=58 s=53
